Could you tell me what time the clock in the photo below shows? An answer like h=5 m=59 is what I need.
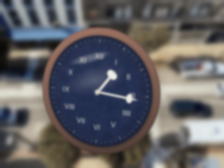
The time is h=1 m=16
